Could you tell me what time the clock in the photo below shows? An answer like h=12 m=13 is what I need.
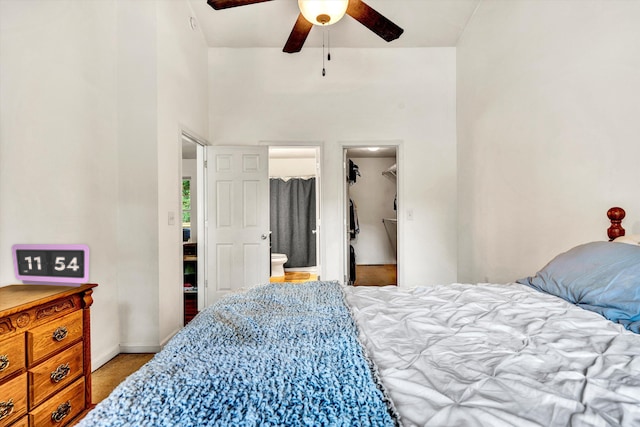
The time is h=11 m=54
